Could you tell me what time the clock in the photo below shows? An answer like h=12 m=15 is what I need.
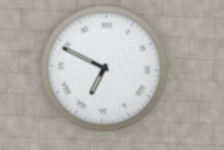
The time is h=6 m=49
